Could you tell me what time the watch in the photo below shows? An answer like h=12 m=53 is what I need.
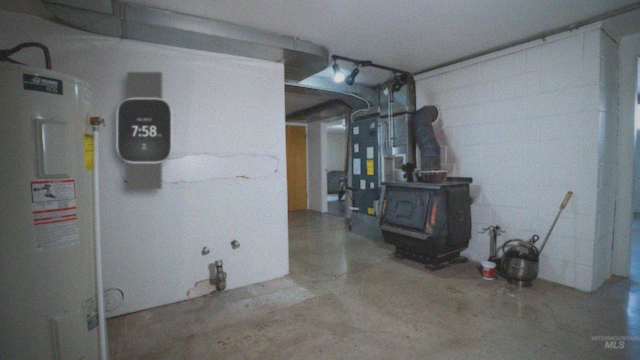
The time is h=7 m=58
